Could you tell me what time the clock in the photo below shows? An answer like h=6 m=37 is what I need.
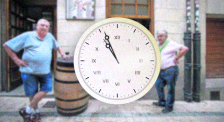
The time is h=10 m=56
